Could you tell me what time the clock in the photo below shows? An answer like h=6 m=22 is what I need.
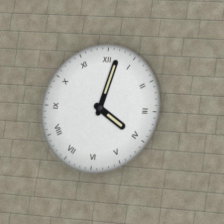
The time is h=4 m=2
